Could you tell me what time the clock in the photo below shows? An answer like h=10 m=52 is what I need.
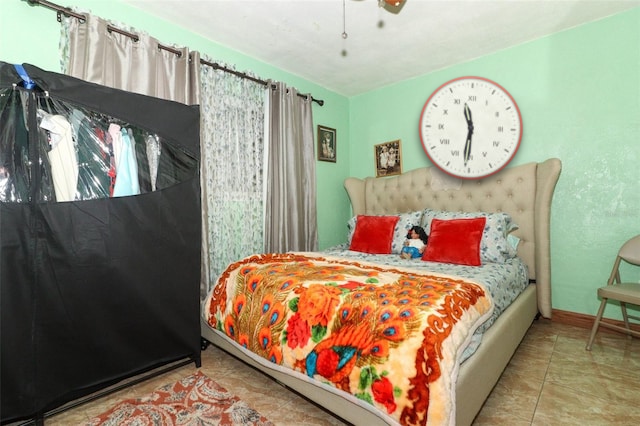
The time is h=11 m=31
